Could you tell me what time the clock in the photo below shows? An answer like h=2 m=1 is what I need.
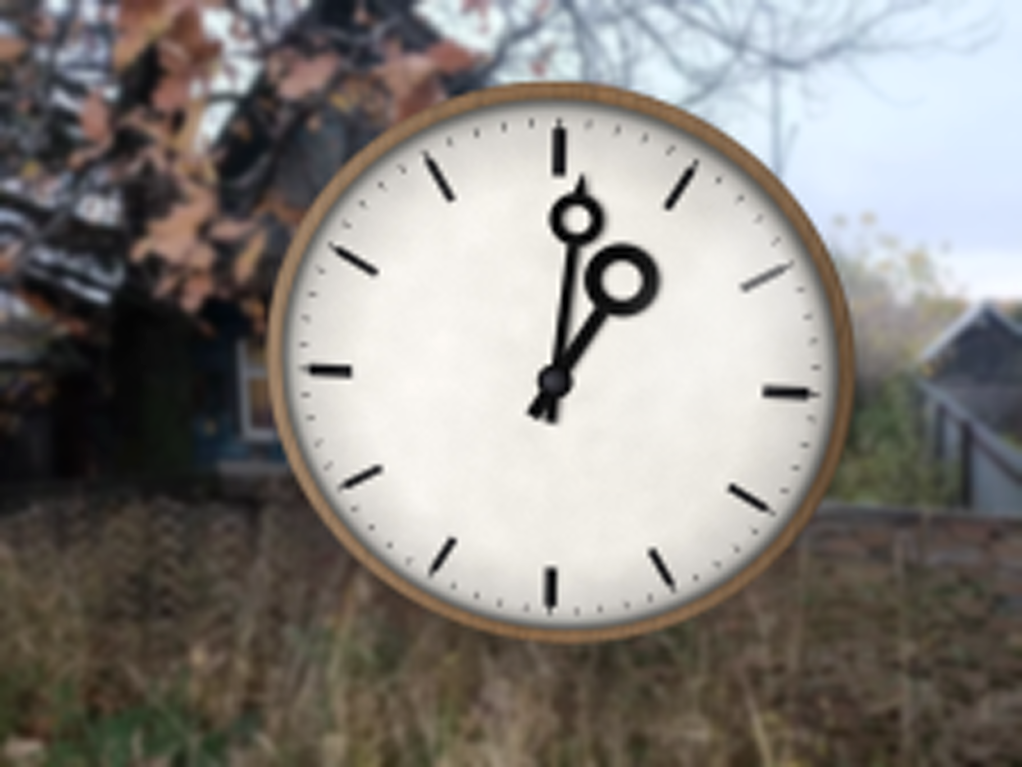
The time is h=1 m=1
